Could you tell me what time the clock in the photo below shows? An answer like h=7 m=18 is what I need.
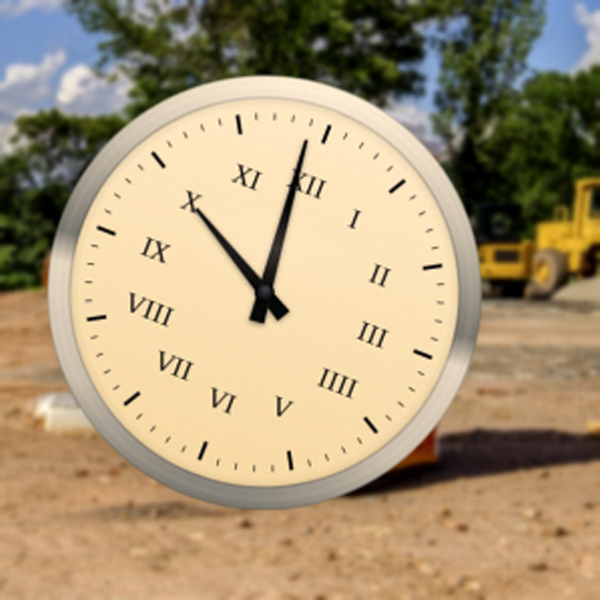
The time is h=9 m=59
